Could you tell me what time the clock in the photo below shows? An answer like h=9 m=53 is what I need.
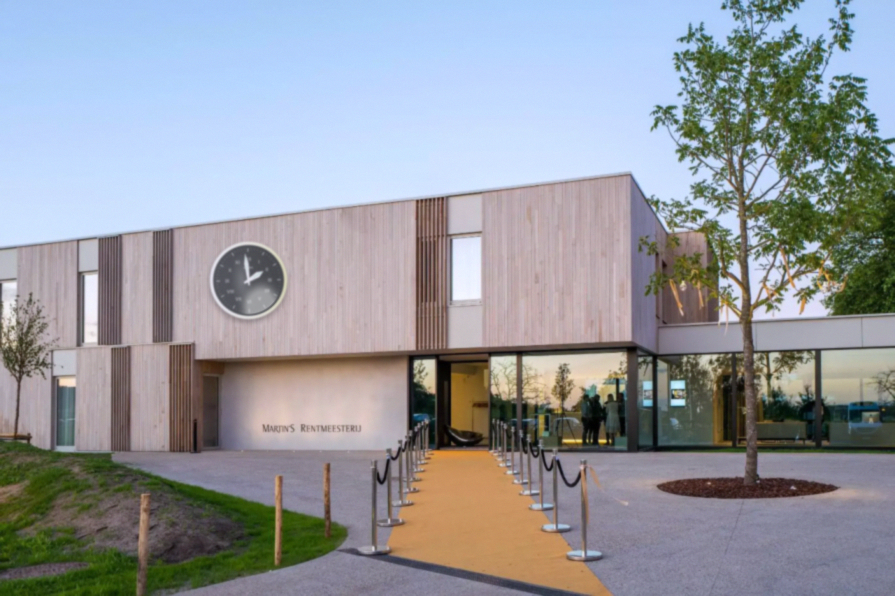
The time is h=1 m=59
